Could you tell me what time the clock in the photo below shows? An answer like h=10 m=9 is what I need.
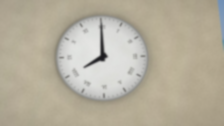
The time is h=8 m=0
